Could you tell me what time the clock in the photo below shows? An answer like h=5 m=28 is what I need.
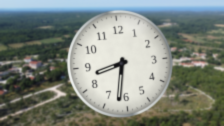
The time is h=8 m=32
